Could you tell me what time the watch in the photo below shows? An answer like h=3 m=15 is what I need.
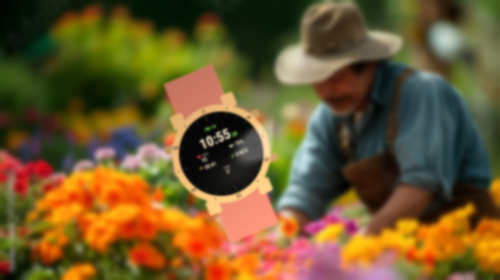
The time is h=10 m=55
